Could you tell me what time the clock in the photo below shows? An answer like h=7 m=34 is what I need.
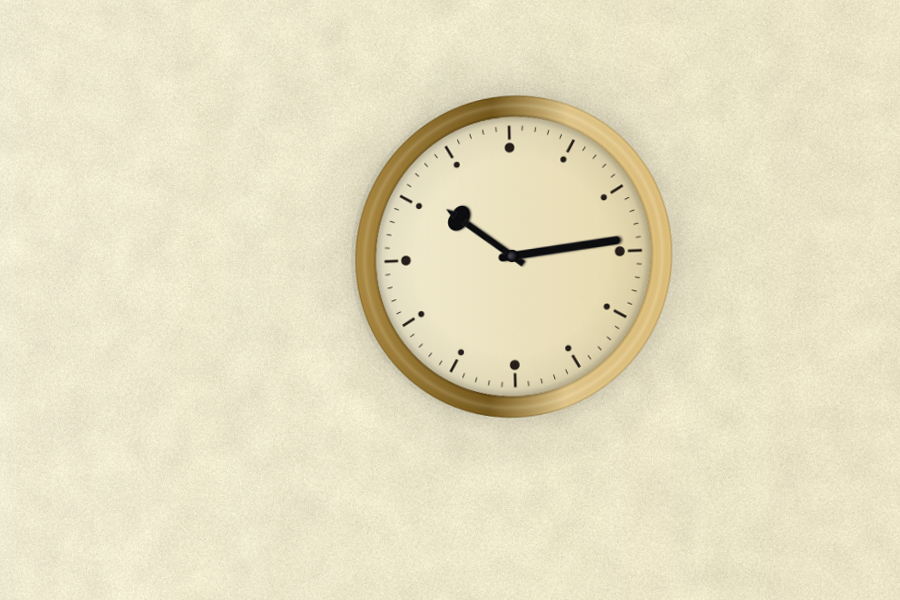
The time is h=10 m=14
